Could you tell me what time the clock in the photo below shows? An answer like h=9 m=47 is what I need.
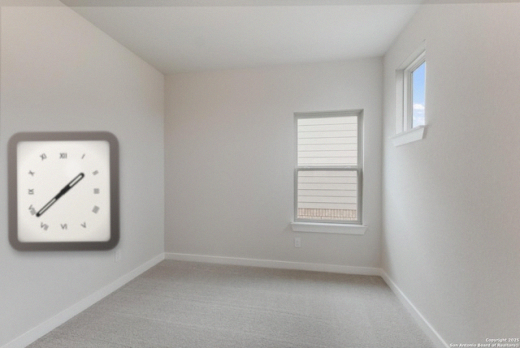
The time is h=1 m=38
